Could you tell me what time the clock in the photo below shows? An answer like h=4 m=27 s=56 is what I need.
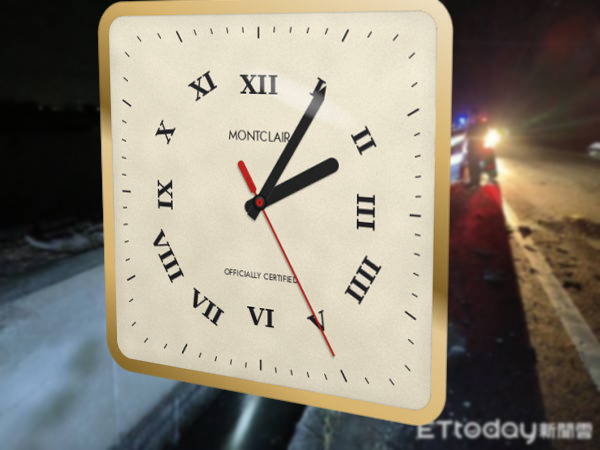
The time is h=2 m=5 s=25
